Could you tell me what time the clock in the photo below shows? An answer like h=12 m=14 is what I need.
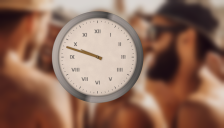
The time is h=9 m=48
